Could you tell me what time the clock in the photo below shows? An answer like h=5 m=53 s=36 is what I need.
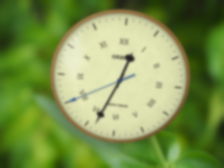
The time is h=12 m=33 s=40
